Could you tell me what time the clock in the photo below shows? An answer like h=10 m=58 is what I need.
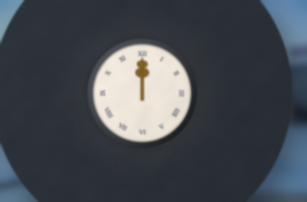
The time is h=12 m=0
